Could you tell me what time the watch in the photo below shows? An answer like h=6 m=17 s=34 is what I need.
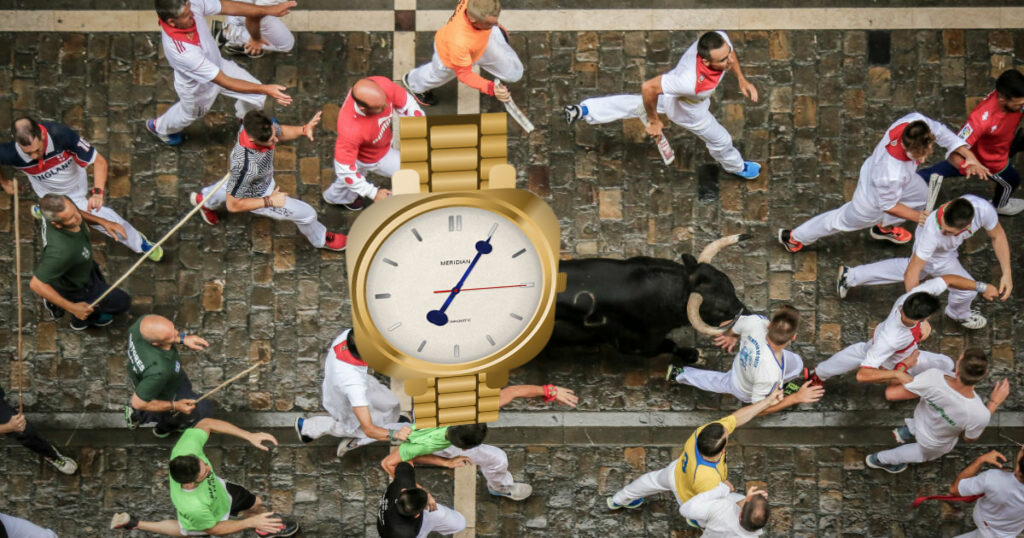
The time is h=7 m=5 s=15
